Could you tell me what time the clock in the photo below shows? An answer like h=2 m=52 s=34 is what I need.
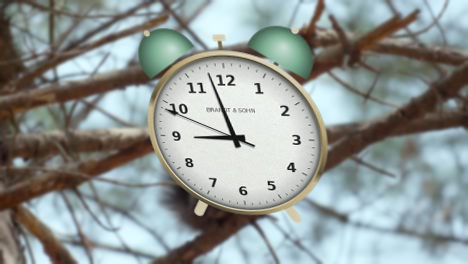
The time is h=8 m=57 s=49
